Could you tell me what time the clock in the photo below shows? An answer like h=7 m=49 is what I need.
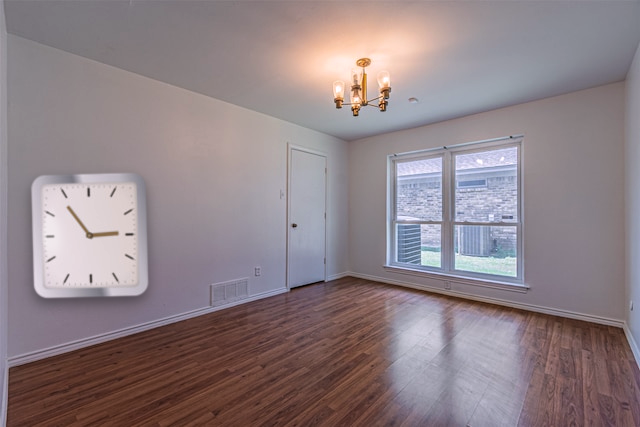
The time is h=2 m=54
